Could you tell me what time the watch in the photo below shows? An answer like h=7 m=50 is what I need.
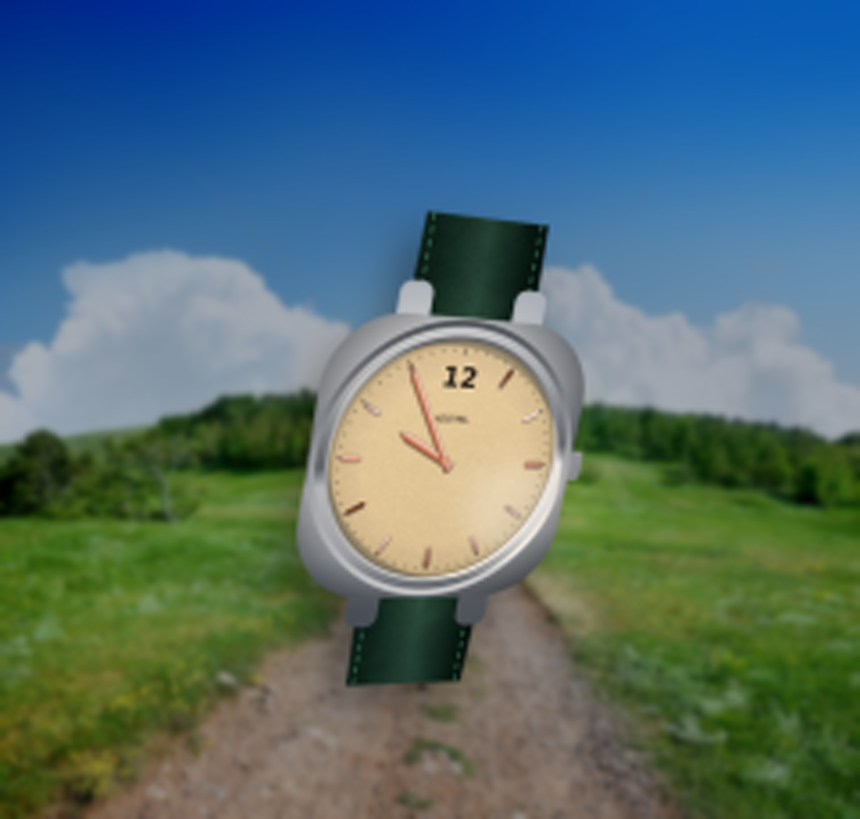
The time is h=9 m=55
